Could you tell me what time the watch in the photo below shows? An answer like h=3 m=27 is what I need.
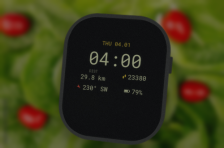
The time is h=4 m=0
